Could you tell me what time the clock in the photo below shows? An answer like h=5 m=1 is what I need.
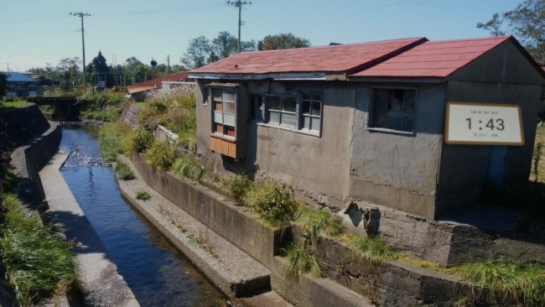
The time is h=1 m=43
